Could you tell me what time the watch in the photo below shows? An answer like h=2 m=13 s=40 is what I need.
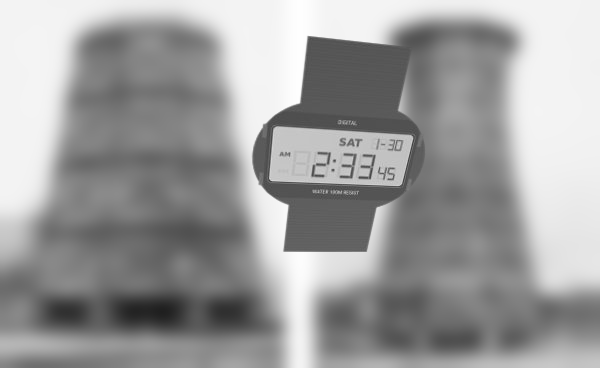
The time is h=2 m=33 s=45
